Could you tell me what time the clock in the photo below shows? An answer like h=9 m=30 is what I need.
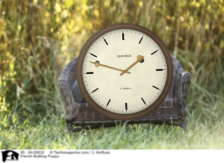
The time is h=1 m=48
